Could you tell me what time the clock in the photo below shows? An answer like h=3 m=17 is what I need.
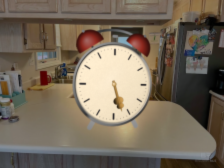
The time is h=5 m=27
